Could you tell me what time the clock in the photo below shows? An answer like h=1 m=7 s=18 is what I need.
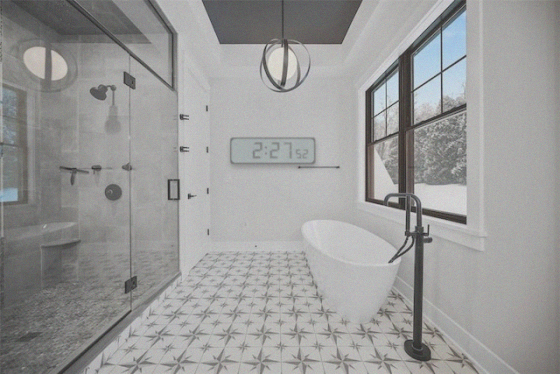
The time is h=2 m=27 s=52
